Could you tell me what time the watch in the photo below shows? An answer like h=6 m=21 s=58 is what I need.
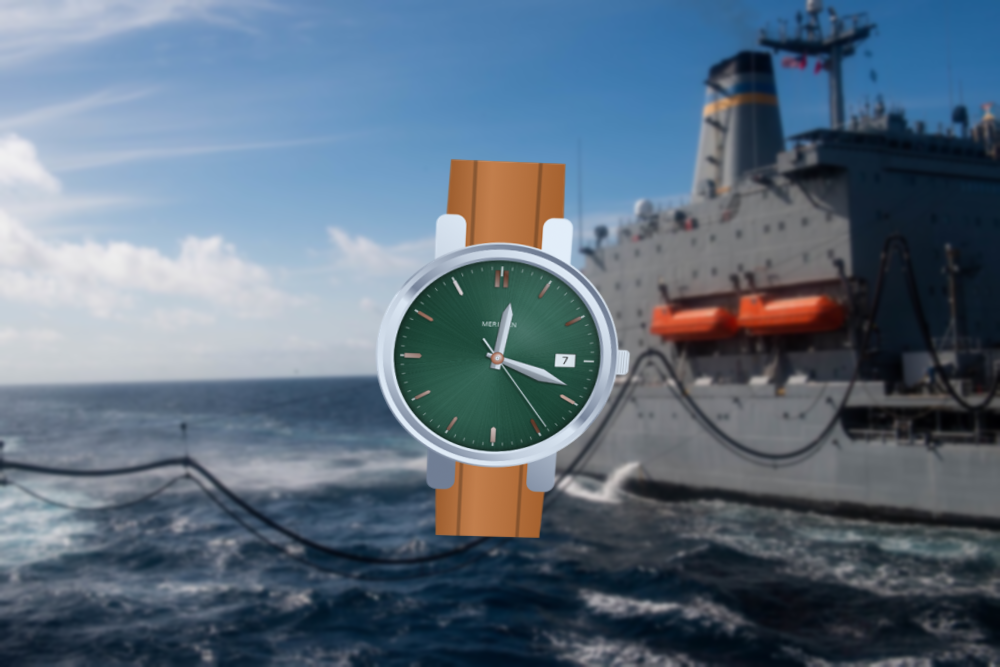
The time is h=12 m=18 s=24
